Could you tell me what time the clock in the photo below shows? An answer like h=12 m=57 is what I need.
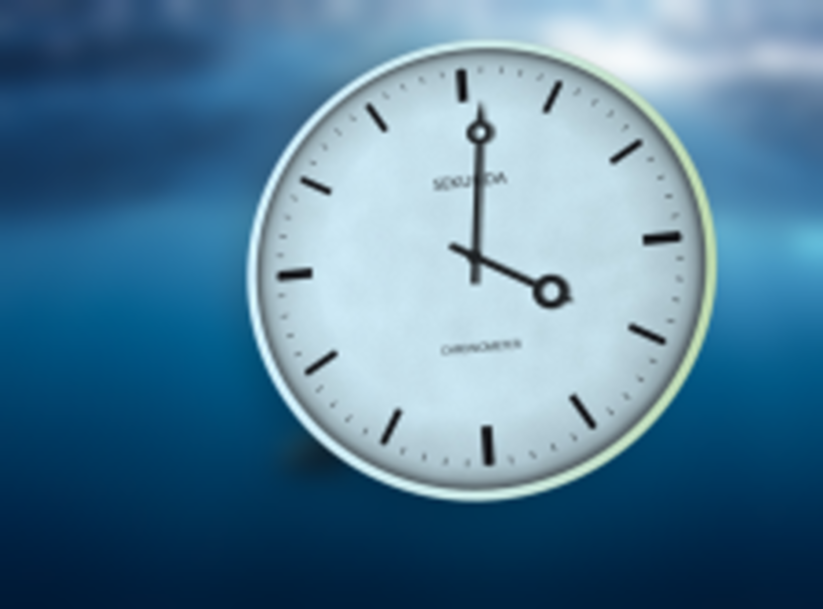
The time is h=4 m=1
